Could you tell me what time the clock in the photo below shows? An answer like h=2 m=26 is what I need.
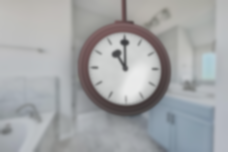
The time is h=11 m=0
